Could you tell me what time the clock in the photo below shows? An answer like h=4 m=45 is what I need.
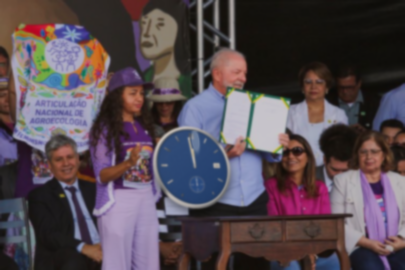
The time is h=11 m=59
